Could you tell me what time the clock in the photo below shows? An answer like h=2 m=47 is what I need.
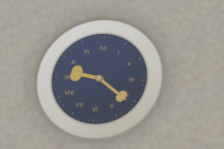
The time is h=9 m=21
